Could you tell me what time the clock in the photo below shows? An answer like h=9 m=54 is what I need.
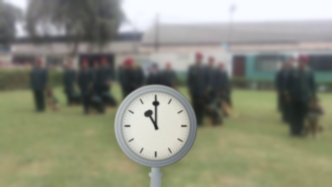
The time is h=11 m=0
